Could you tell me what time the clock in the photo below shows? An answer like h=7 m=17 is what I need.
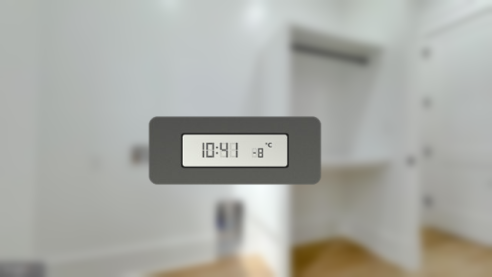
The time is h=10 m=41
